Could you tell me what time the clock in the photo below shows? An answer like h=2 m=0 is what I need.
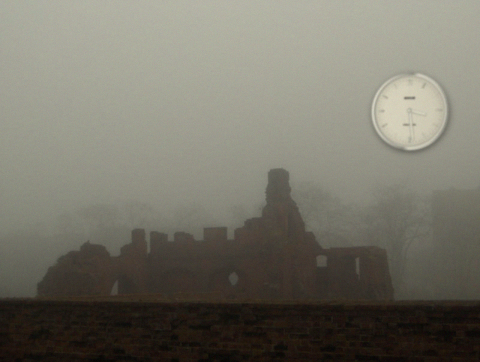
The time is h=3 m=29
